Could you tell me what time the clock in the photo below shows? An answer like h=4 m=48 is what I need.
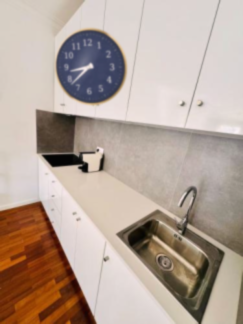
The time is h=8 m=38
